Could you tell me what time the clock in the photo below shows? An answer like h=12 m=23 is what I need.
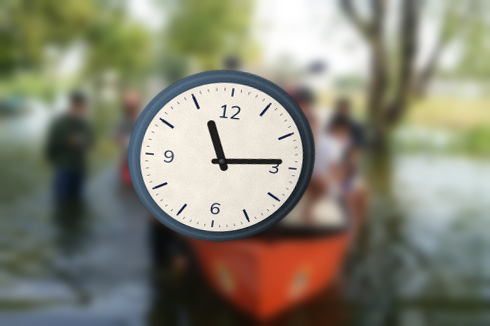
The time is h=11 m=14
